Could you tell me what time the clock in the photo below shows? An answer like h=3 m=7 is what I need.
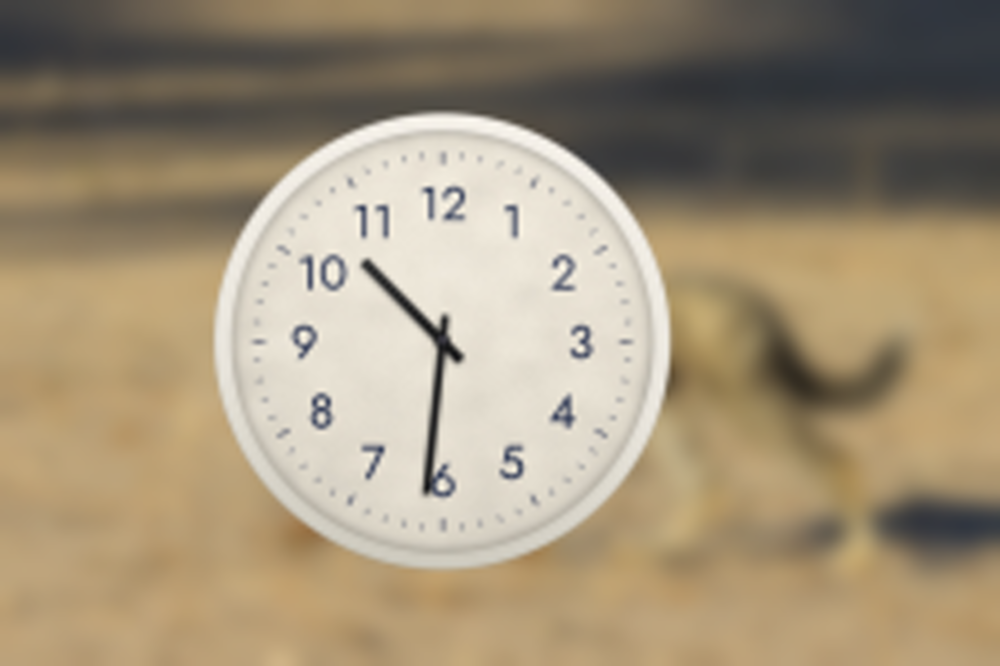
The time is h=10 m=31
